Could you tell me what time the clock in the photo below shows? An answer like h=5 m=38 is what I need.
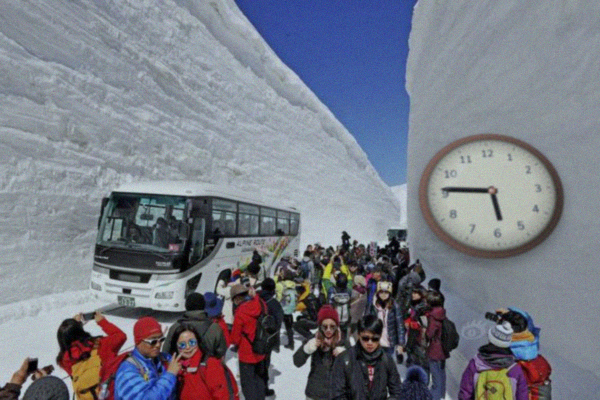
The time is h=5 m=46
